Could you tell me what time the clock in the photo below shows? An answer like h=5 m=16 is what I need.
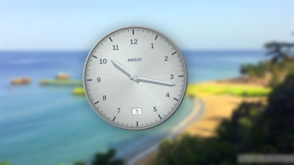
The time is h=10 m=17
